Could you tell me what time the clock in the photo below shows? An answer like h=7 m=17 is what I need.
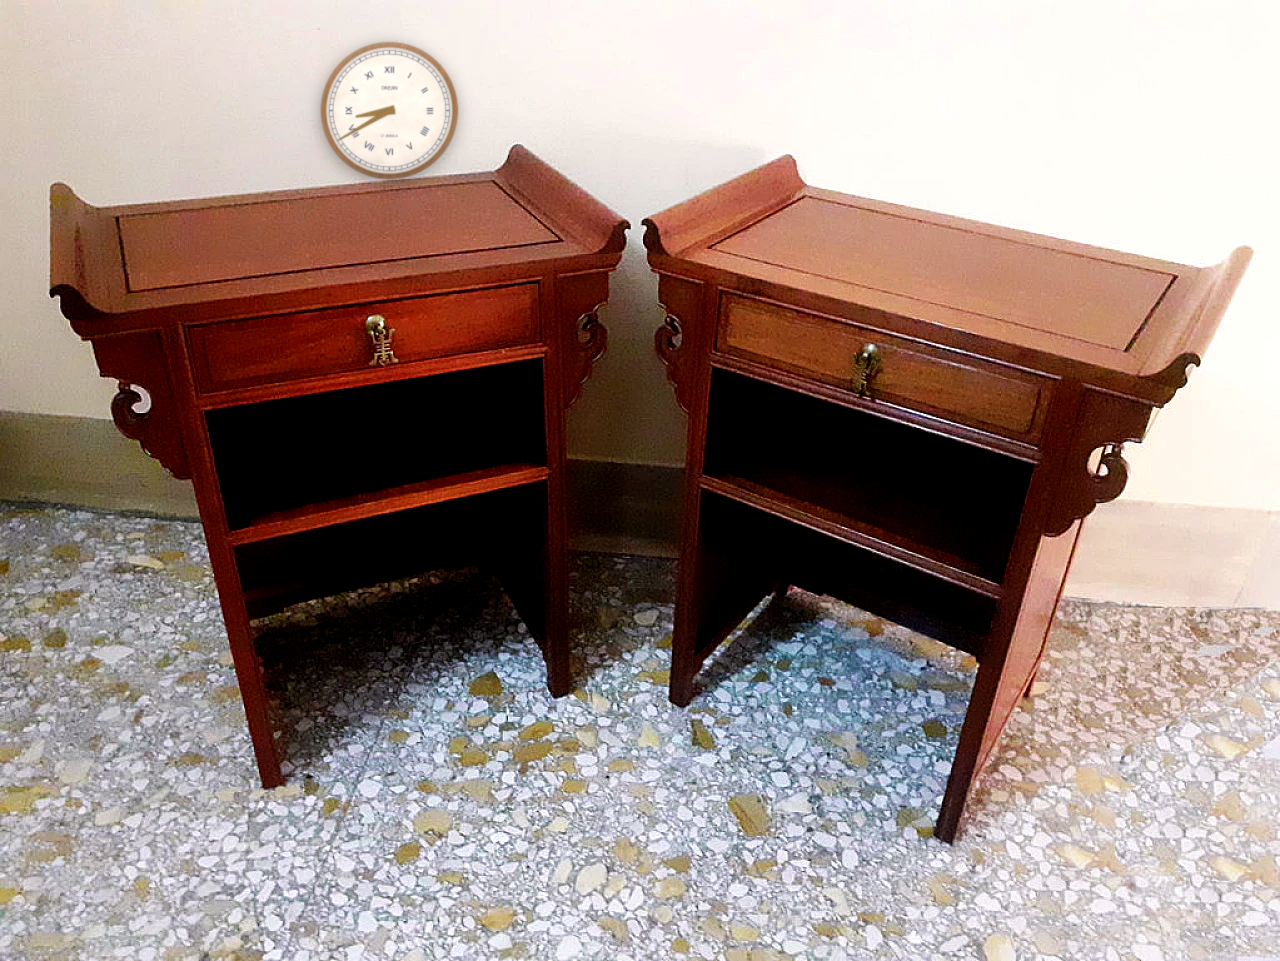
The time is h=8 m=40
